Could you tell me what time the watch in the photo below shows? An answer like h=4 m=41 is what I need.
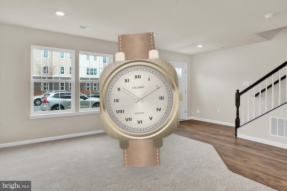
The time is h=10 m=10
